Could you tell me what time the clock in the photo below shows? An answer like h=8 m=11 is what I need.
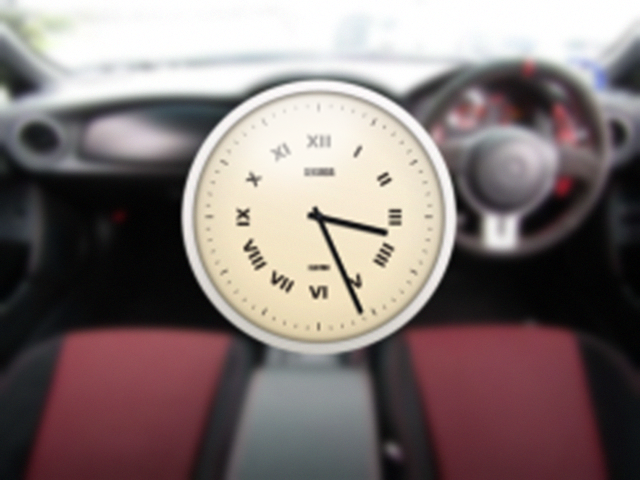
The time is h=3 m=26
